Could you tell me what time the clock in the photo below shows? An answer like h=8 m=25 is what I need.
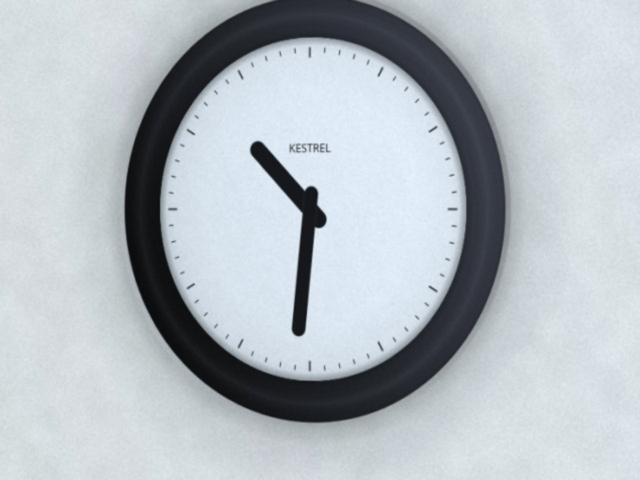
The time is h=10 m=31
